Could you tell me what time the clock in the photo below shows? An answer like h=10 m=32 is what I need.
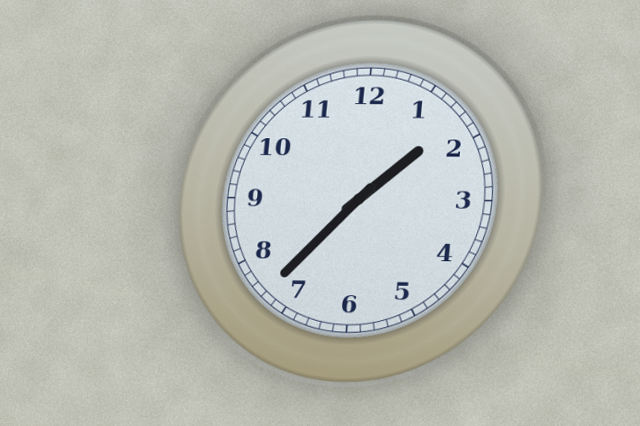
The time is h=1 m=37
